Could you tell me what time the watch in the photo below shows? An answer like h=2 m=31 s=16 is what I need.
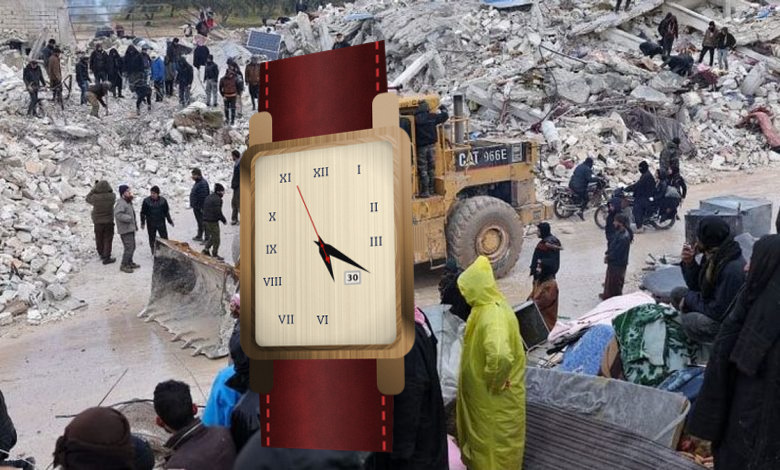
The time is h=5 m=19 s=56
